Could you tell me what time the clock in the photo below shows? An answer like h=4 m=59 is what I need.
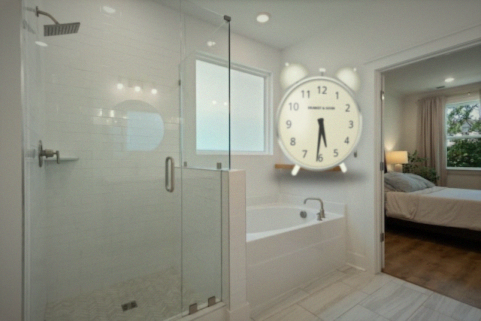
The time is h=5 m=31
